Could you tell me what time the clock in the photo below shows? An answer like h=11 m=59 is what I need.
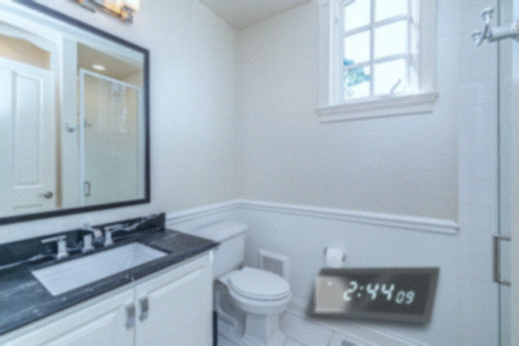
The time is h=2 m=44
